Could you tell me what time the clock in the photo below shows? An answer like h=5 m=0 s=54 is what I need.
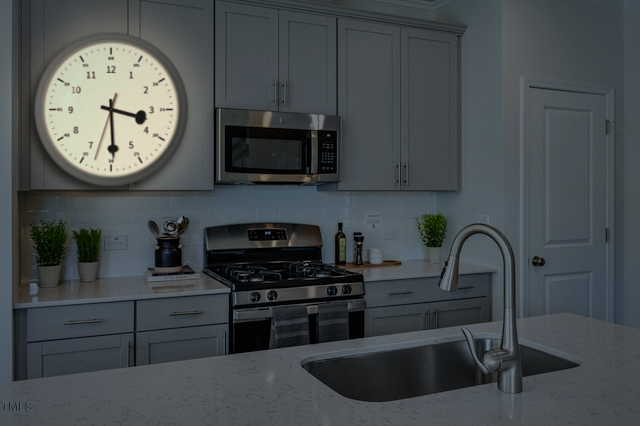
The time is h=3 m=29 s=33
